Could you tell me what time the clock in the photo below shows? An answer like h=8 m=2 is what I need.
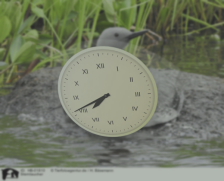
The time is h=7 m=41
